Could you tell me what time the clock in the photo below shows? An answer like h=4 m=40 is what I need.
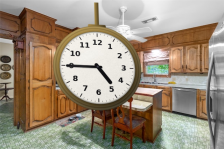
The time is h=4 m=45
